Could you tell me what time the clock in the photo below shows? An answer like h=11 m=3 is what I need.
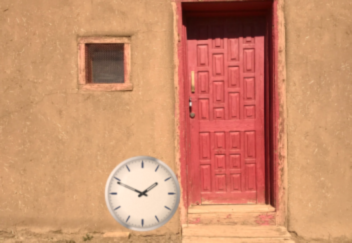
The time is h=1 m=49
